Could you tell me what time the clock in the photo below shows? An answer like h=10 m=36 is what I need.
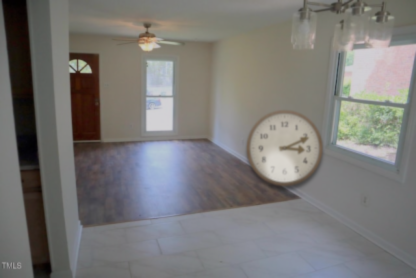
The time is h=3 m=11
